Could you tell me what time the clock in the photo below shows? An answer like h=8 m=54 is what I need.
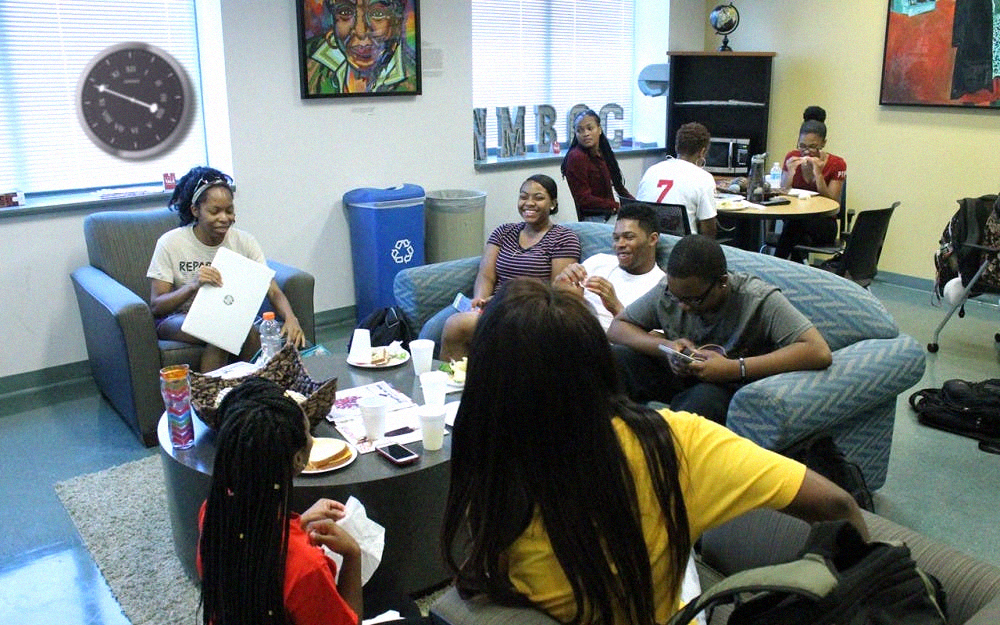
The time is h=3 m=49
